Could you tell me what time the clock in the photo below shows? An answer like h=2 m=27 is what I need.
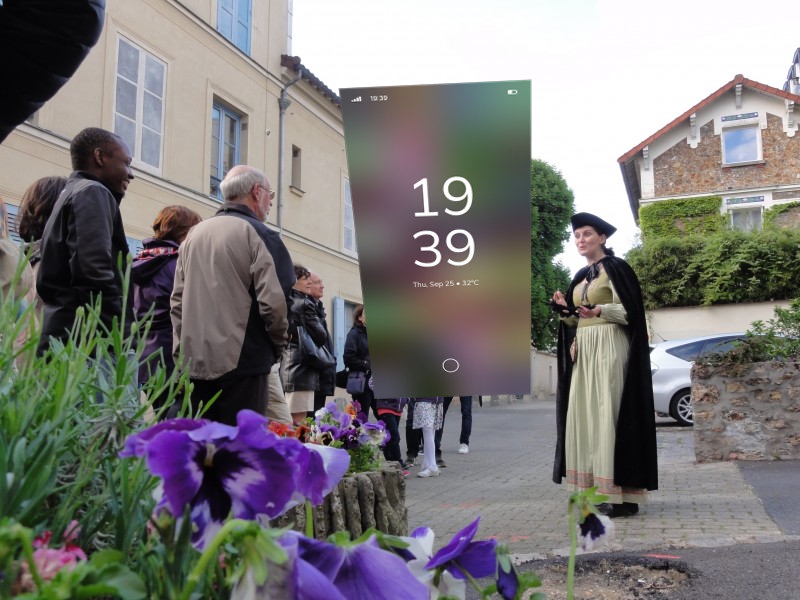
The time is h=19 m=39
